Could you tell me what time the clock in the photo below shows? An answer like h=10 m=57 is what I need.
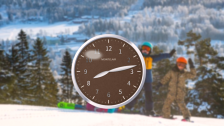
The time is h=8 m=13
